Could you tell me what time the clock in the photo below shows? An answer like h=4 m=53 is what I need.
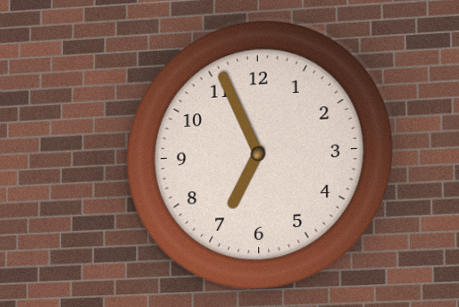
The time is h=6 m=56
